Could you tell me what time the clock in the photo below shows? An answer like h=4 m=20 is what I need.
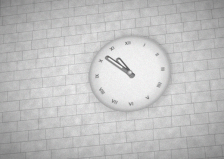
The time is h=10 m=52
